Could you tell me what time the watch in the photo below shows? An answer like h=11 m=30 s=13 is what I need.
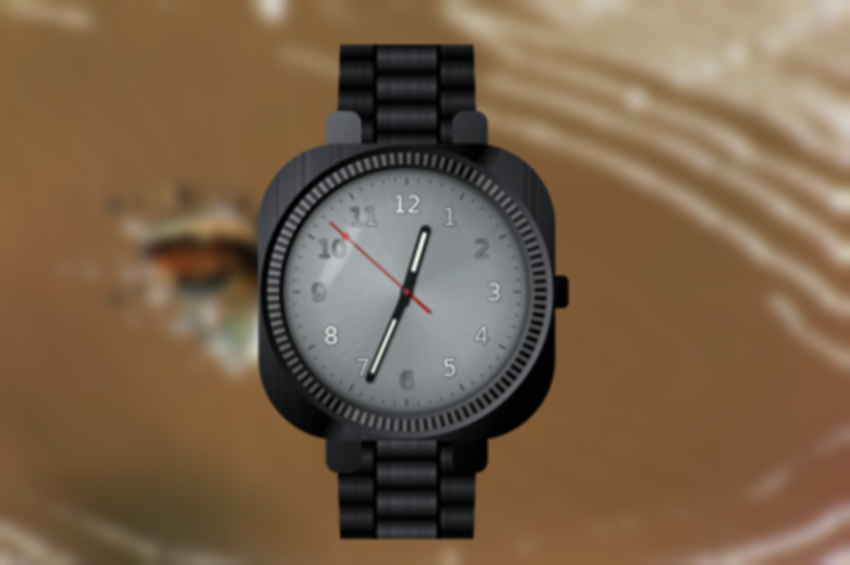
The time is h=12 m=33 s=52
